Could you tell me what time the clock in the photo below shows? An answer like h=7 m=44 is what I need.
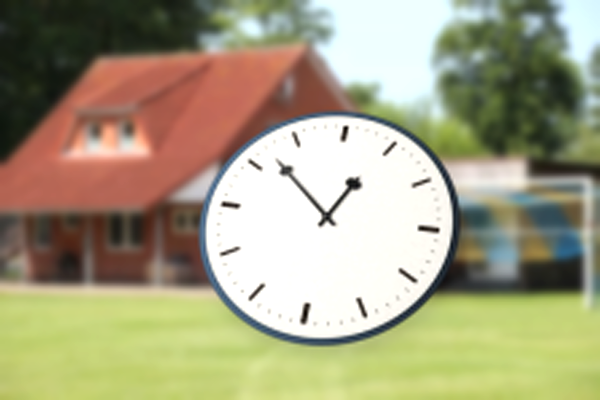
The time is h=12 m=52
